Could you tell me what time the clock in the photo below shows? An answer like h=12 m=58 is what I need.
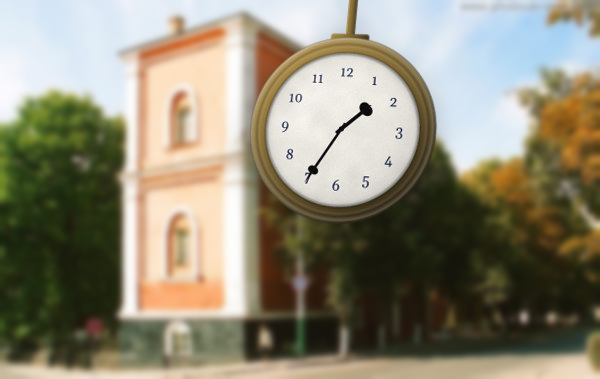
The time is h=1 m=35
